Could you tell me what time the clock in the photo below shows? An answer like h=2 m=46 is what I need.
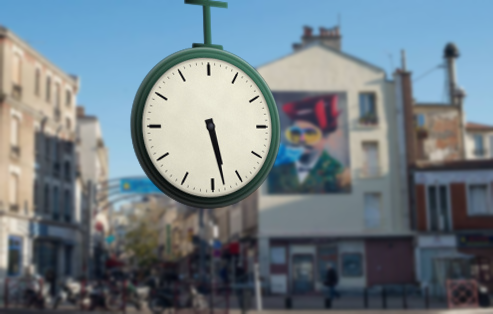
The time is h=5 m=28
